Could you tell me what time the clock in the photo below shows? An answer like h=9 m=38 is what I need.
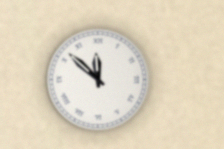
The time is h=11 m=52
